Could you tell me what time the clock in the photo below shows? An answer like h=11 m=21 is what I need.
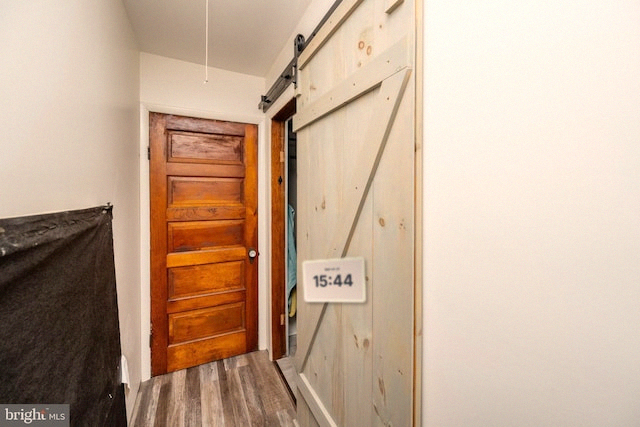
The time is h=15 m=44
